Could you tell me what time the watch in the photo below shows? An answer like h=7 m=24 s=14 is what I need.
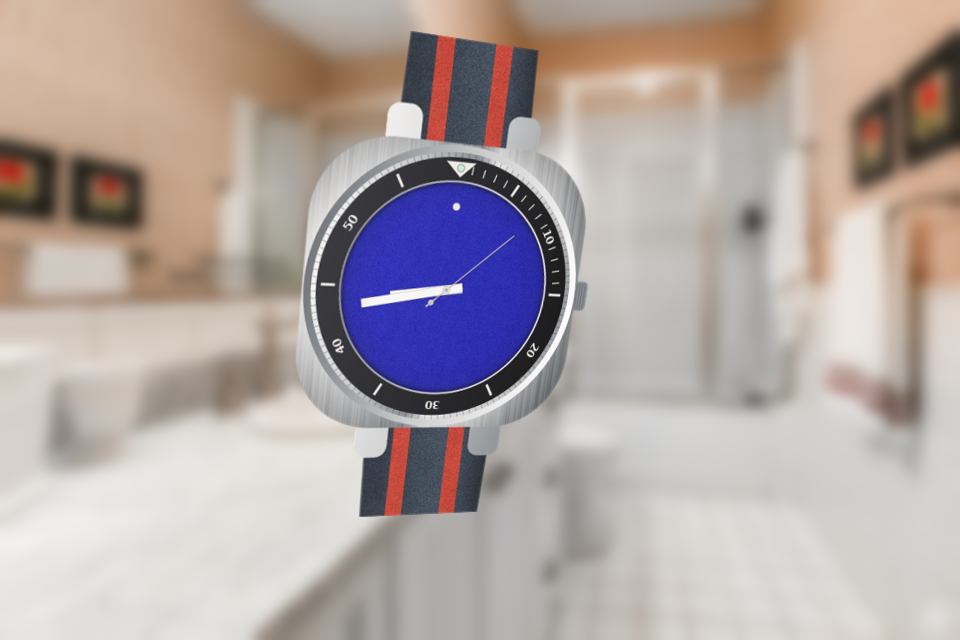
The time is h=8 m=43 s=8
